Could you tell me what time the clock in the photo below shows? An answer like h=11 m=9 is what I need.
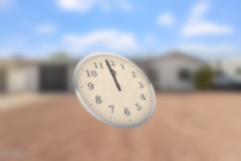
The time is h=11 m=59
